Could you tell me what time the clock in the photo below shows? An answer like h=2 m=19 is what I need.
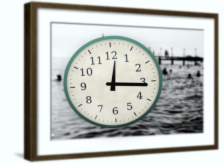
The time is h=12 m=16
